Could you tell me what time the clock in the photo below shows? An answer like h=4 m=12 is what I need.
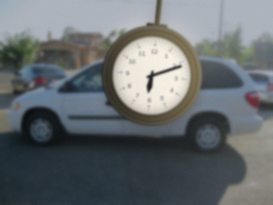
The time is h=6 m=11
